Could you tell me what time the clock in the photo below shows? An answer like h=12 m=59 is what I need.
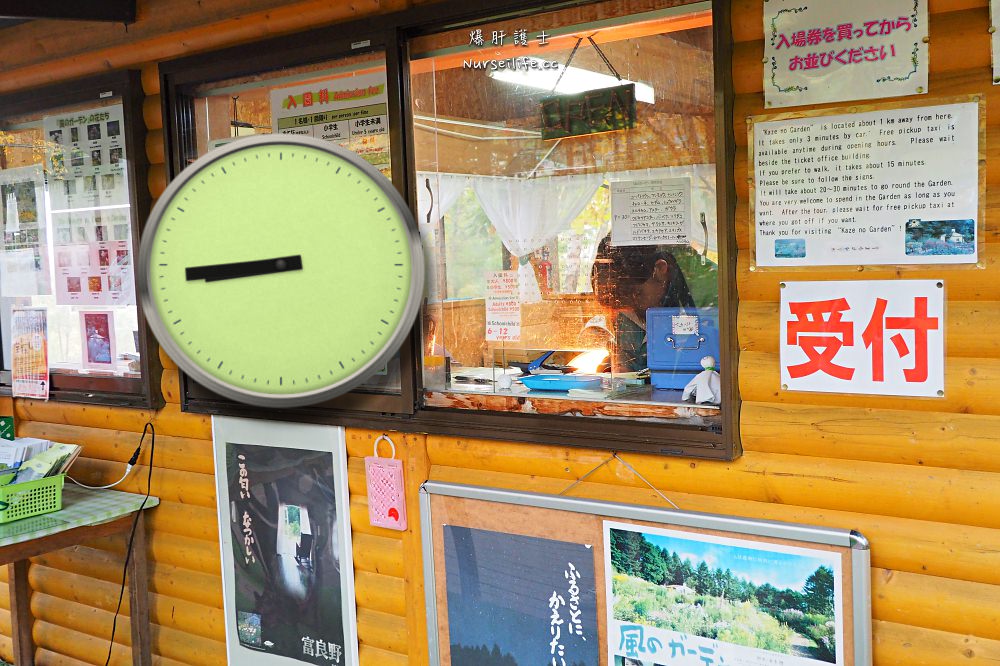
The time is h=8 m=44
